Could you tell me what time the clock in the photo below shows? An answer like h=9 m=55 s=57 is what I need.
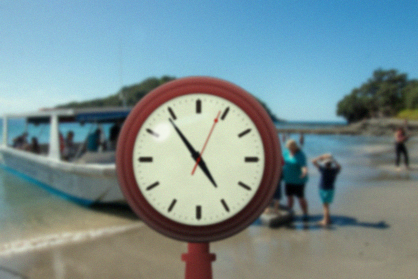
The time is h=4 m=54 s=4
